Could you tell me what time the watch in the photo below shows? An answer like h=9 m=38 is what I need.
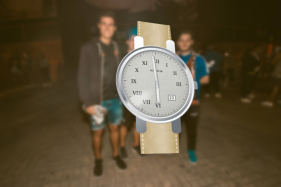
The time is h=5 m=59
